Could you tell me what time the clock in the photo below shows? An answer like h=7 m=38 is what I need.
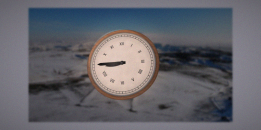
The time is h=8 m=45
